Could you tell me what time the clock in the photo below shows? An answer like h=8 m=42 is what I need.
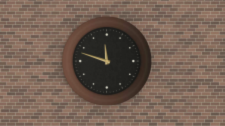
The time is h=11 m=48
